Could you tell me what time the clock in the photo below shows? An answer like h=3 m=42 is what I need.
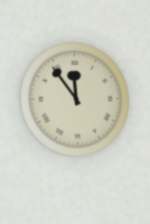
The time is h=11 m=54
